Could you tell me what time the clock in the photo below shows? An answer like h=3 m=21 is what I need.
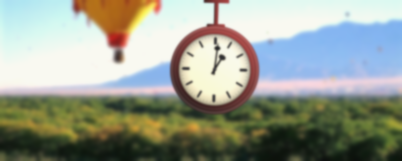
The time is h=1 m=1
